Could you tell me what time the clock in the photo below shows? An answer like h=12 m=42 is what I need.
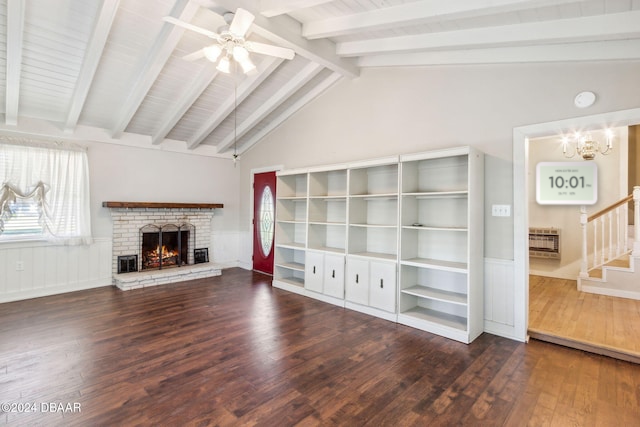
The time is h=10 m=1
